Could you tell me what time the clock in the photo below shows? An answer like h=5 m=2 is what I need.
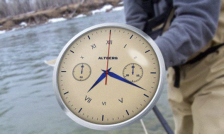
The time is h=7 m=19
